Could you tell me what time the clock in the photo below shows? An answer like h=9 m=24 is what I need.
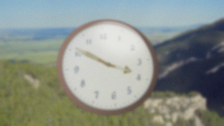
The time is h=3 m=51
